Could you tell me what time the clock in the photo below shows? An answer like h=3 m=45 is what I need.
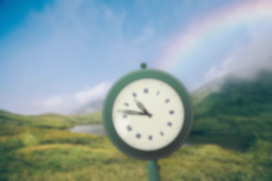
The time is h=10 m=47
